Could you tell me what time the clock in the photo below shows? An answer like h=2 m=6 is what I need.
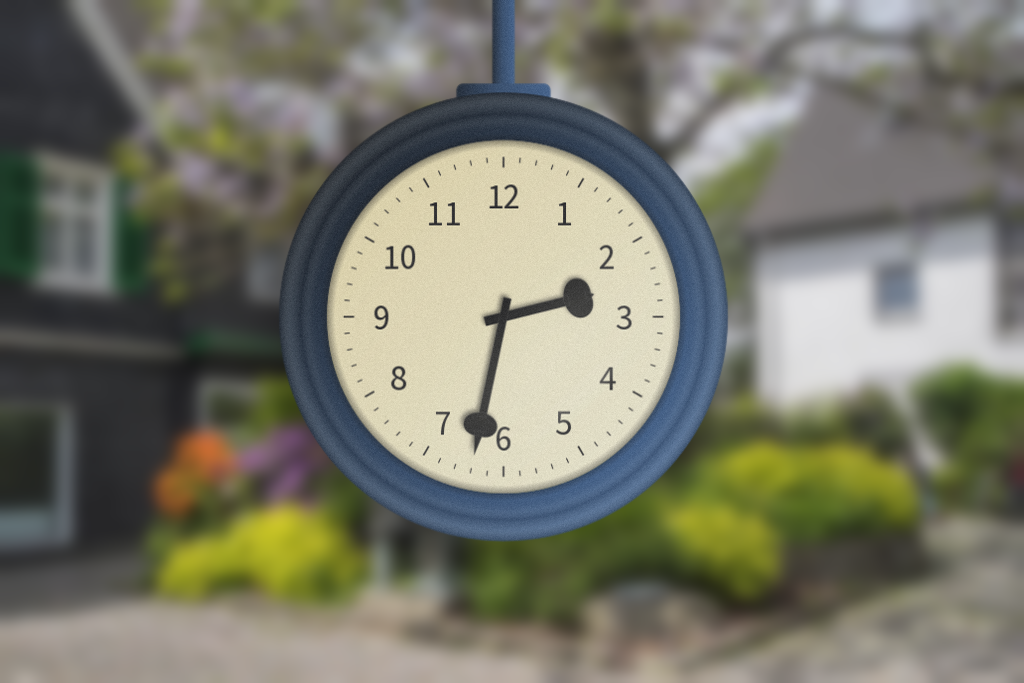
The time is h=2 m=32
